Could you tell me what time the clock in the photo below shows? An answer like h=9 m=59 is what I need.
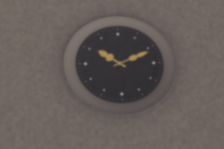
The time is h=10 m=11
